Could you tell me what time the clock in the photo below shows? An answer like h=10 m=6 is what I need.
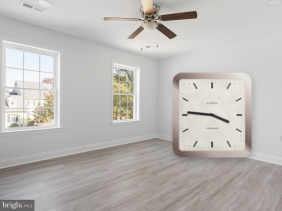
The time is h=3 m=46
